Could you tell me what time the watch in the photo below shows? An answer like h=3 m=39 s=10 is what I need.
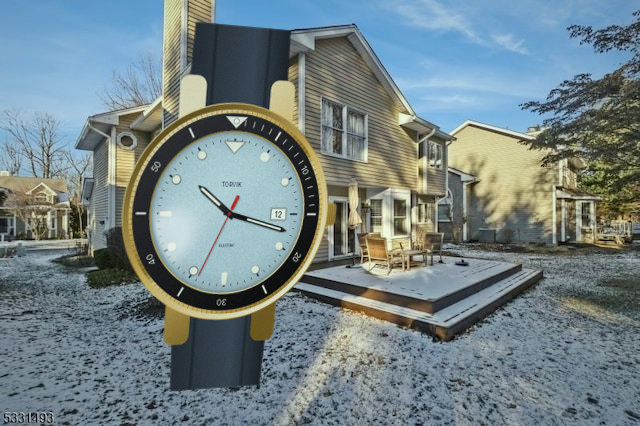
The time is h=10 m=17 s=34
